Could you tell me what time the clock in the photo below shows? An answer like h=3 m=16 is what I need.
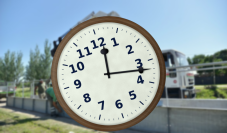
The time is h=12 m=17
